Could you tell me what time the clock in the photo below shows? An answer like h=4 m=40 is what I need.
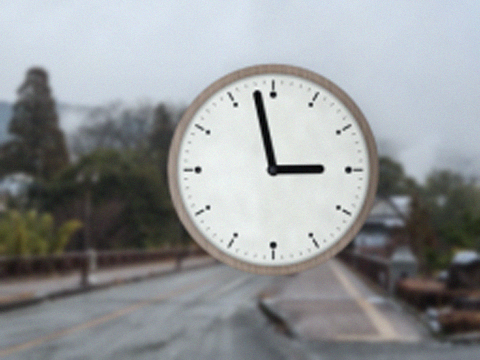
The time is h=2 m=58
